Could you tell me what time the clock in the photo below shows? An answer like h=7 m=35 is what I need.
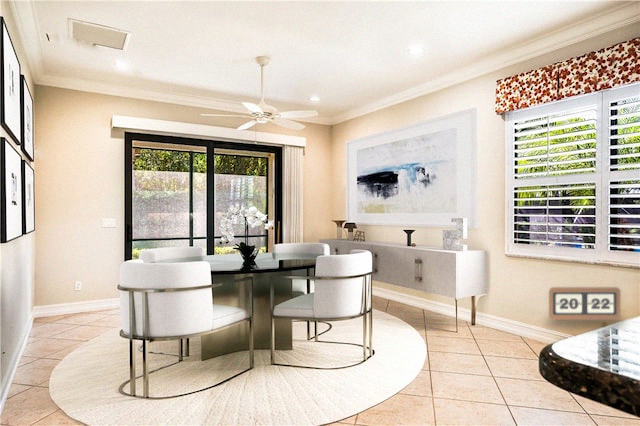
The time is h=20 m=22
